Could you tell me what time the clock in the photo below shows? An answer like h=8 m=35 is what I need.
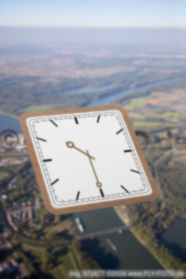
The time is h=10 m=30
